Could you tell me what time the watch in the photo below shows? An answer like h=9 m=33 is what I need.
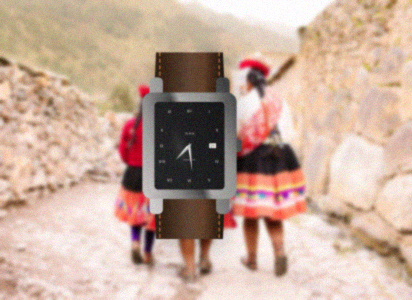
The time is h=7 m=29
